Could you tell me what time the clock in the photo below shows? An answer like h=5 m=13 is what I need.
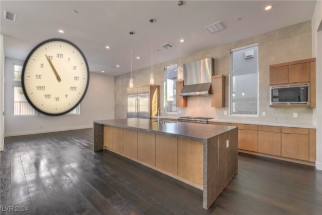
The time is h=10 m=54
